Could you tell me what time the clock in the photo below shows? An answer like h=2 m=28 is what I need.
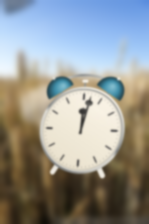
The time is h=12 m=2
